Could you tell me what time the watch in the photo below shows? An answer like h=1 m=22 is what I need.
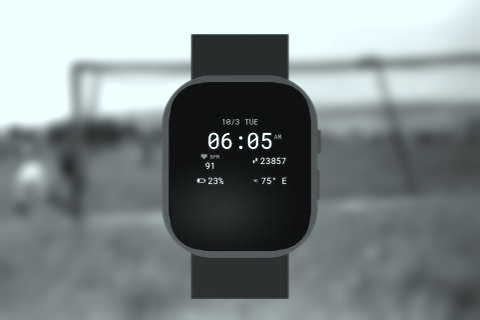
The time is h=6 m=5
